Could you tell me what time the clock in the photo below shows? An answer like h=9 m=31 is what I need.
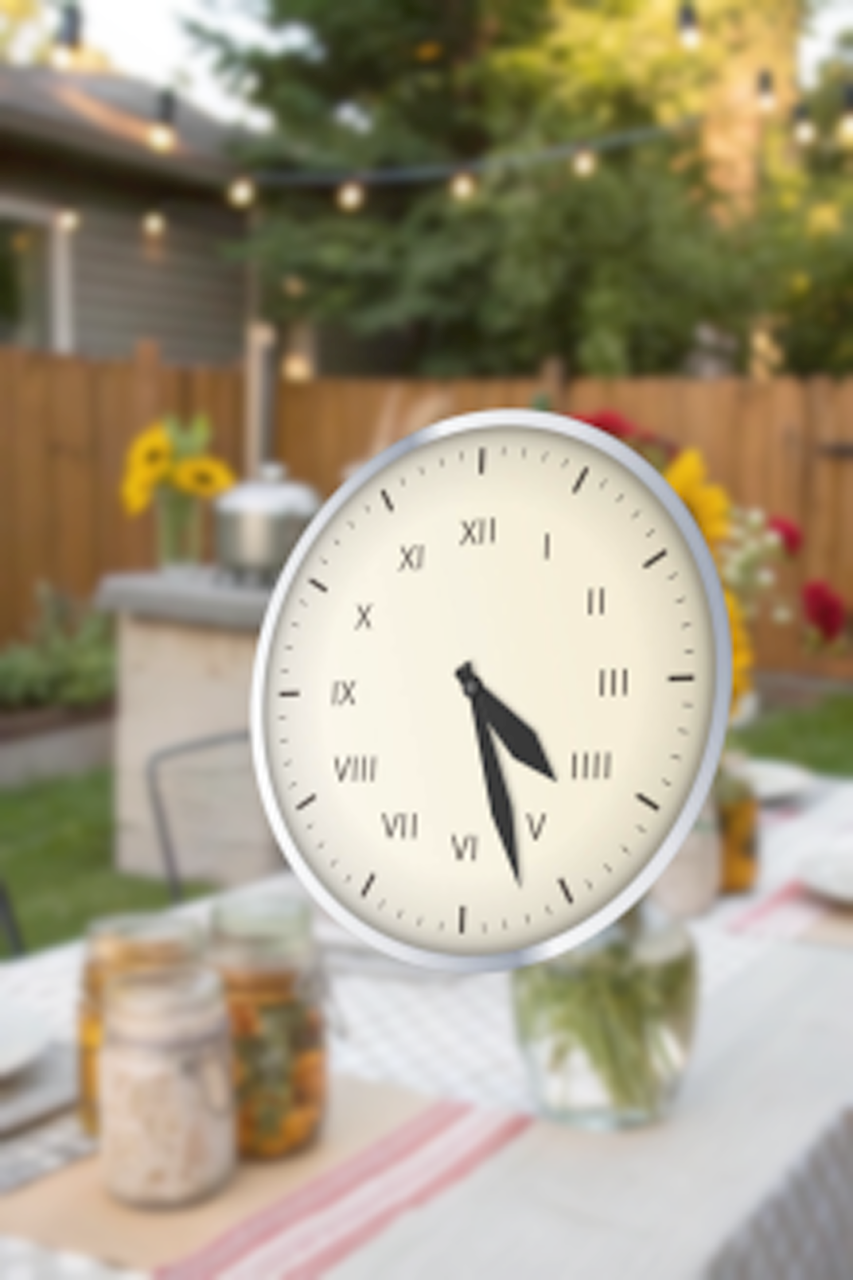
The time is h=4 m=27
